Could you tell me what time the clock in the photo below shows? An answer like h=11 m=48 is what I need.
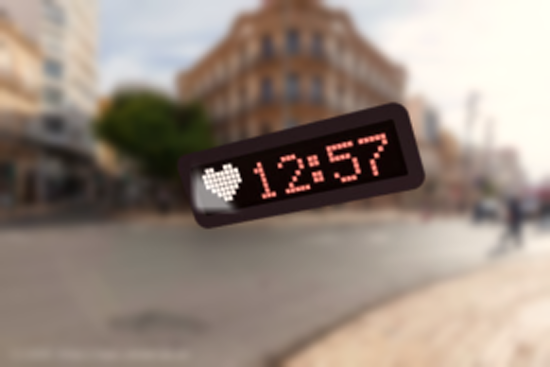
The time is h=12 m=57
